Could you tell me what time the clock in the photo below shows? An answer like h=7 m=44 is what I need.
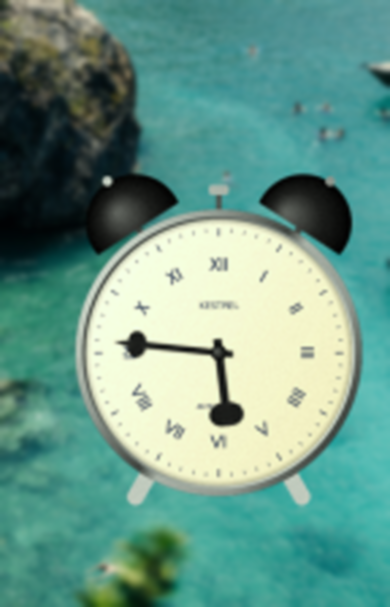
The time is h=5 m=46
